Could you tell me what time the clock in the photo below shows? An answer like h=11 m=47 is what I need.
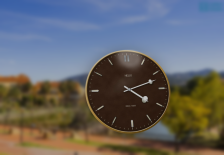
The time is h=4 m=12
